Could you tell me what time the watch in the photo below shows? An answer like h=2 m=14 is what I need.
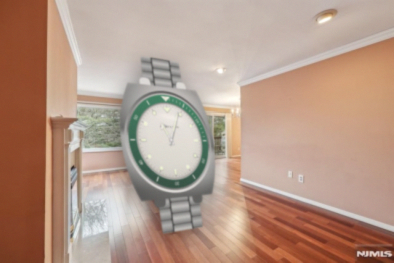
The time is h=11 m=4
